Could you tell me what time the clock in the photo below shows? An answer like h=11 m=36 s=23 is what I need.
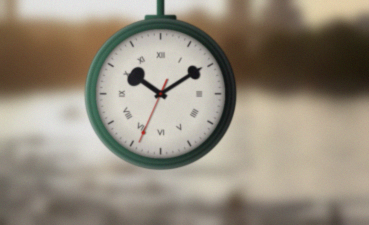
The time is h=10 m=9 s=34
